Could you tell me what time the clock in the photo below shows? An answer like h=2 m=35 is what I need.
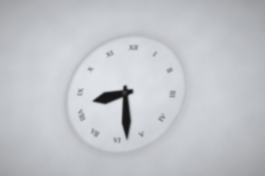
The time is h=8 m=28
